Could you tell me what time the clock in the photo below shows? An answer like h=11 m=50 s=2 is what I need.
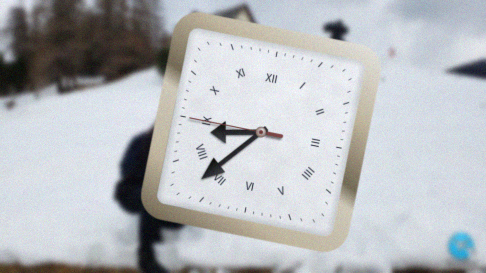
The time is h=8 m=36 s=45
